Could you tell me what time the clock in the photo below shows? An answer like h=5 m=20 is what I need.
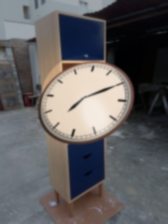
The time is h=7 m=10
